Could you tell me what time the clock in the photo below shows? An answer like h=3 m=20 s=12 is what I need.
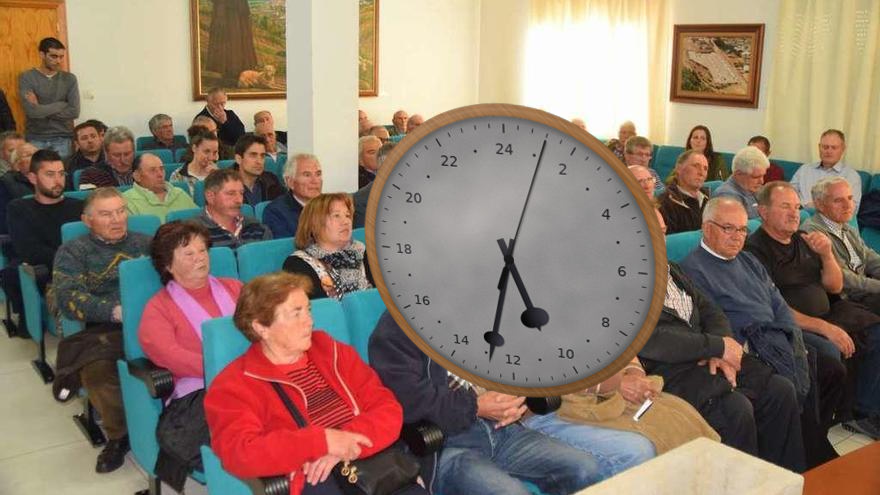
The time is h=10 m=32 s=3
